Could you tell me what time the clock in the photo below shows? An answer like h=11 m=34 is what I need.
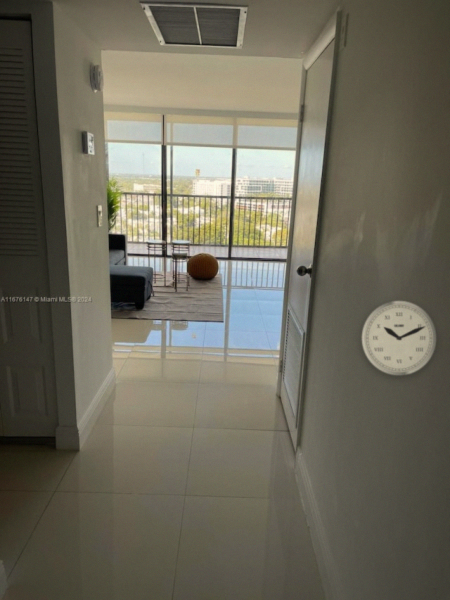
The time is h=10 m=11
